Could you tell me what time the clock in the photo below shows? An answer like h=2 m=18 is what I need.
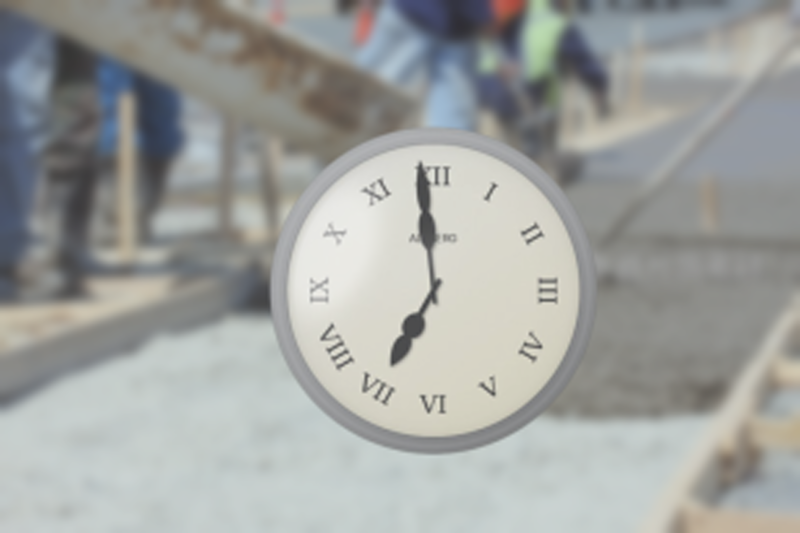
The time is h=6 m=59
